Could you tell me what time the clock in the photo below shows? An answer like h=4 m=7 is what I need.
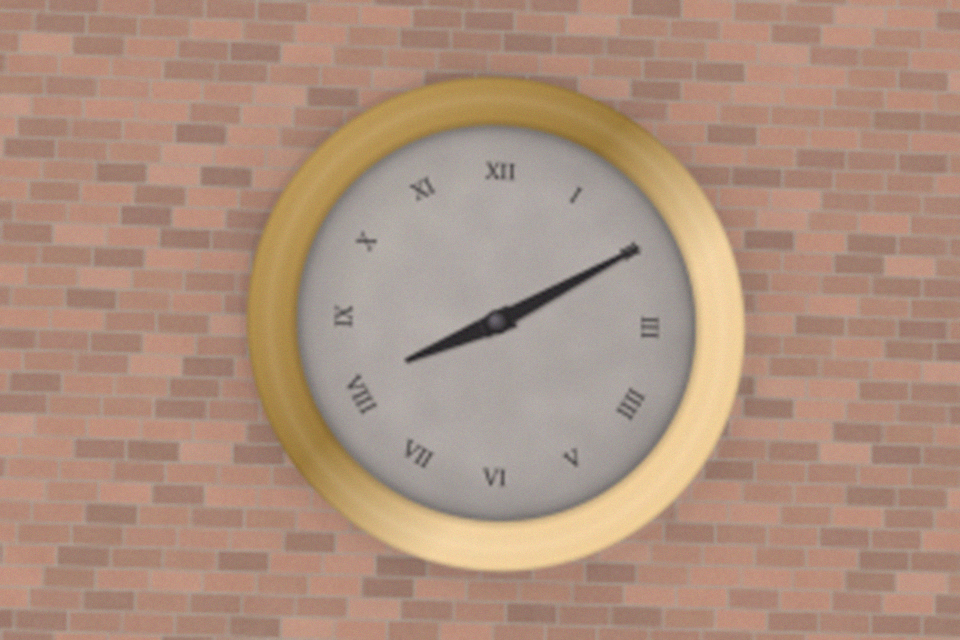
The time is h=8 m=10
